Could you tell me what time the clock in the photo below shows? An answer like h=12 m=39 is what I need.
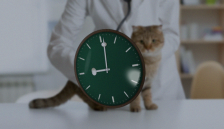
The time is h=9 m=1
